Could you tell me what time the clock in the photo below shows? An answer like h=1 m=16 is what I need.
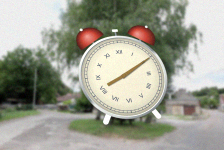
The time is h=8 m=10
